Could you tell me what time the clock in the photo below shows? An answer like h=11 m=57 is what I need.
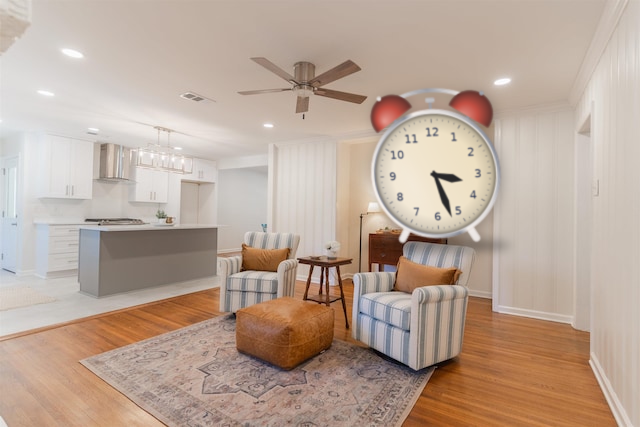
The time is h=3 m=27
